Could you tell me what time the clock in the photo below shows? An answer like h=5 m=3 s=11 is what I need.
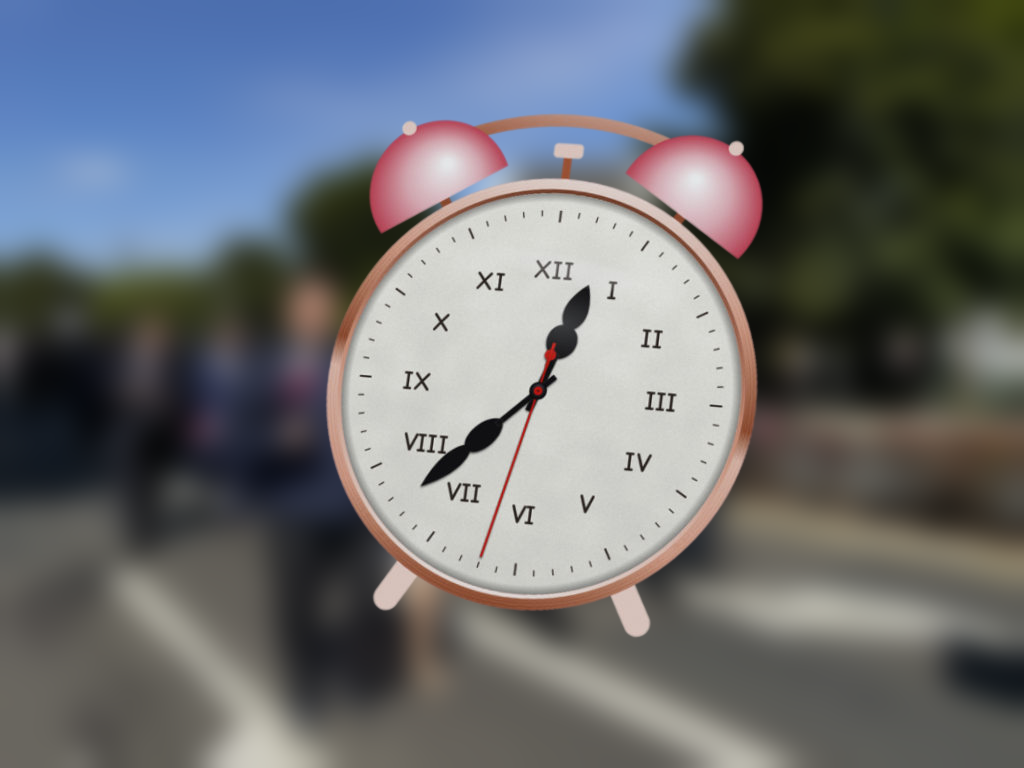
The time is h=12 m=37 s=32
